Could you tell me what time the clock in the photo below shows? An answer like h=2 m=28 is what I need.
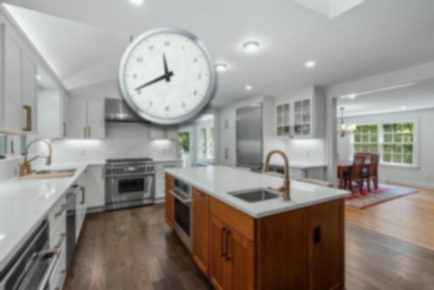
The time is h=11 m=41
